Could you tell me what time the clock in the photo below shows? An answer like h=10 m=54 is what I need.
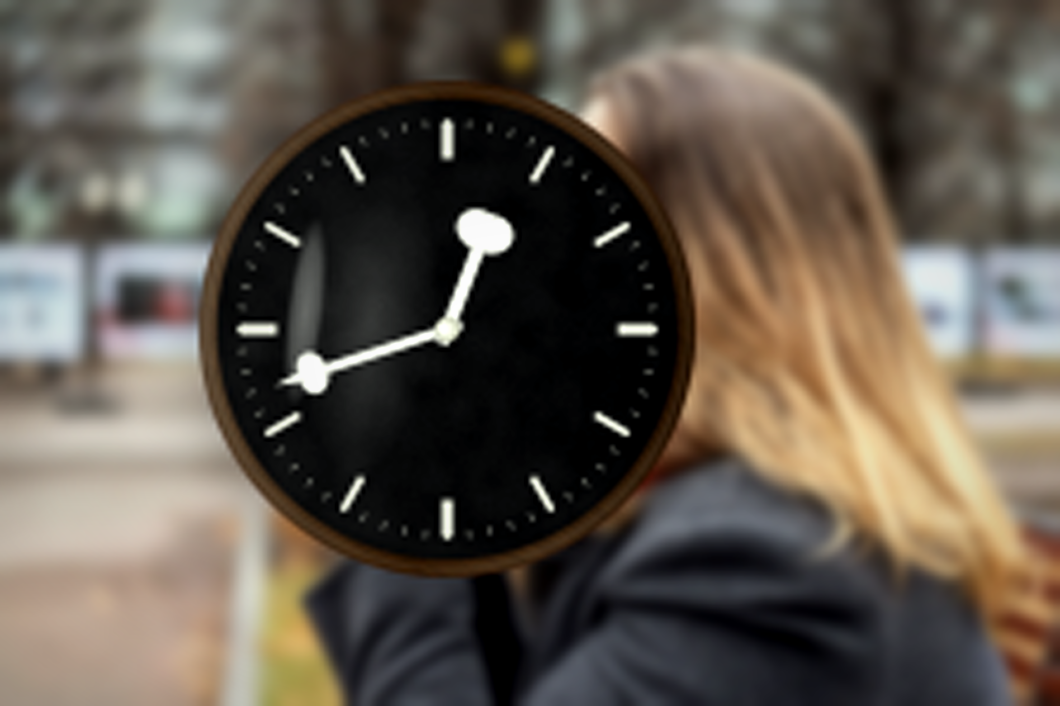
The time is h=12 m=42
